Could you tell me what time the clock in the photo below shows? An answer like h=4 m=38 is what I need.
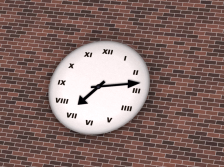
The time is h=7 m=13
